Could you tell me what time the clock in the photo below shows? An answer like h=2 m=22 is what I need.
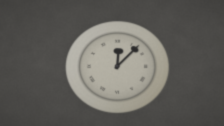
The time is h=12 m=7
